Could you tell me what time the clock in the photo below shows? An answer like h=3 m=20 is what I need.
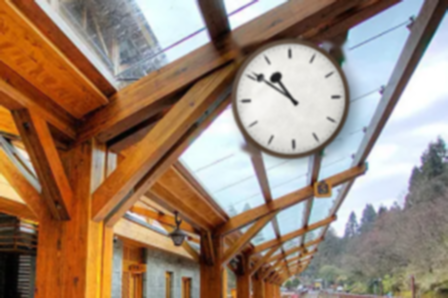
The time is h=10 m=51
